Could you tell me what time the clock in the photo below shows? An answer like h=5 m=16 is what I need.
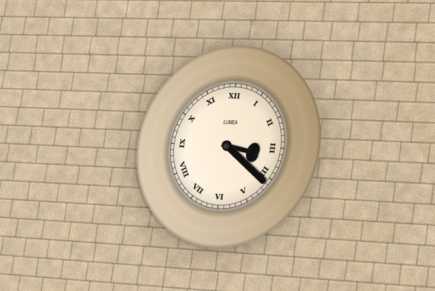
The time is h=3 m=21
